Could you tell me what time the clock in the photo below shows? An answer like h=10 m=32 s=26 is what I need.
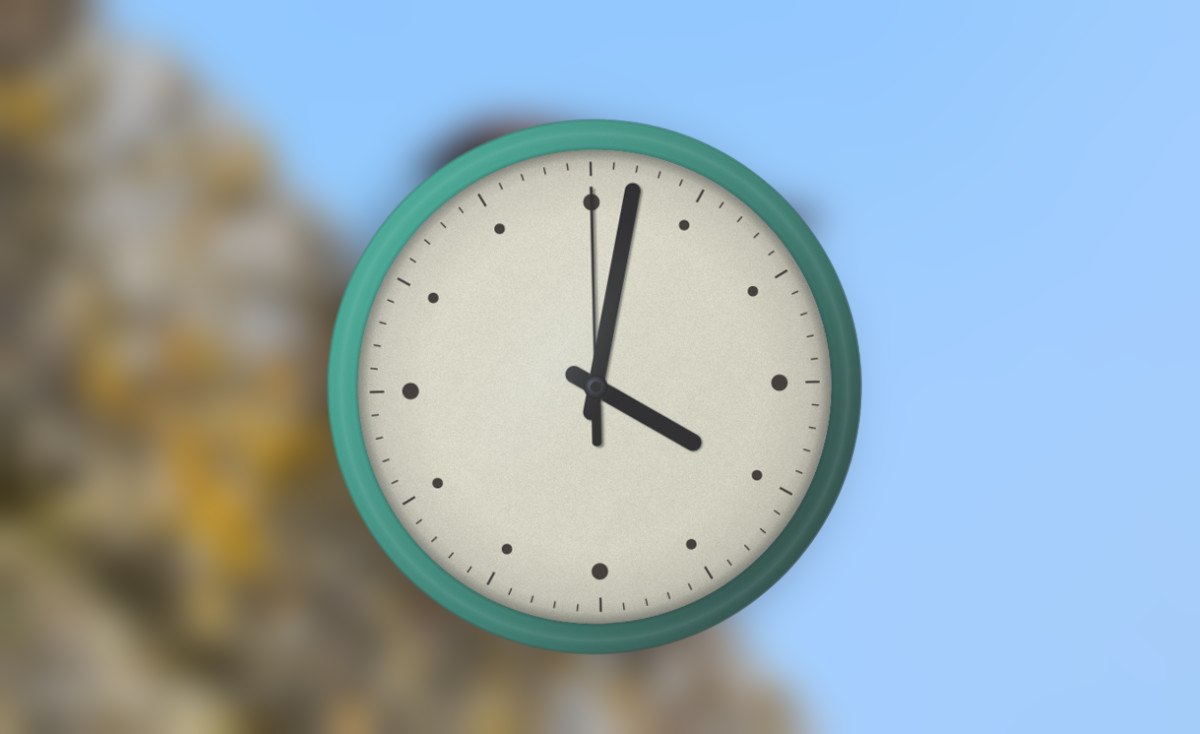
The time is h=4 m=2 s=0
